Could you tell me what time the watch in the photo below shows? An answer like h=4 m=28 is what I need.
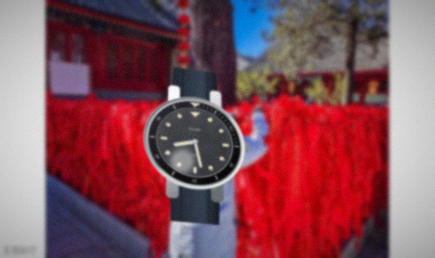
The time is h=8 m=28
